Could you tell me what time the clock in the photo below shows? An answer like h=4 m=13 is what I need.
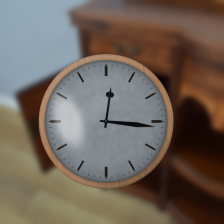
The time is h=12 m=16
